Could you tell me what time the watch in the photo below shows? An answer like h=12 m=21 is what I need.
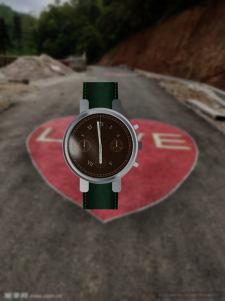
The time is h=5 m=59
